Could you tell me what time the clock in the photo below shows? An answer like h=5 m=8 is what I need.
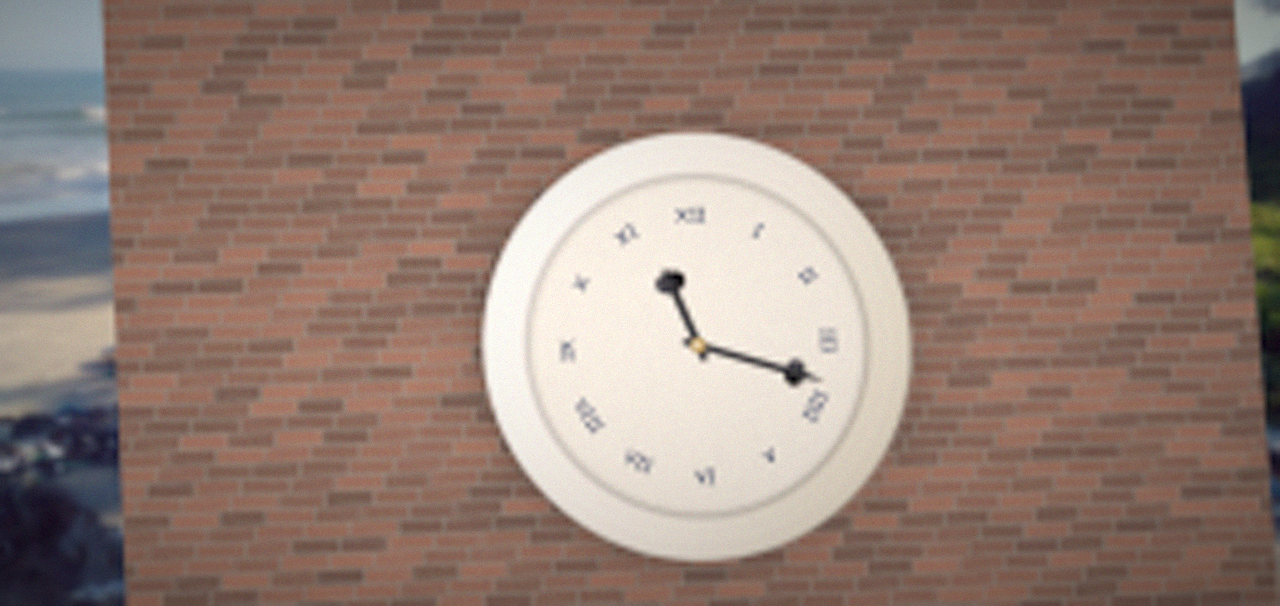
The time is h=11 m=18
